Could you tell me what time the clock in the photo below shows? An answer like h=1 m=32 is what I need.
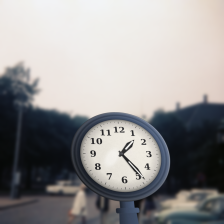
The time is h=1 m=24
